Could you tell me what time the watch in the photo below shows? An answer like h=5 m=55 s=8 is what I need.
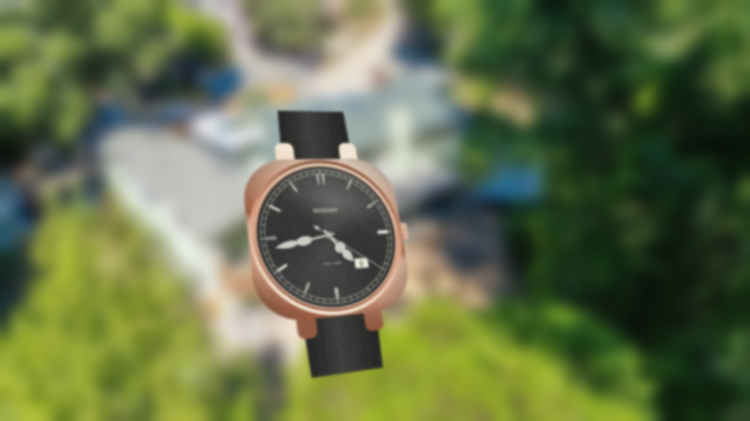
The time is h=4 m=43 s=21
